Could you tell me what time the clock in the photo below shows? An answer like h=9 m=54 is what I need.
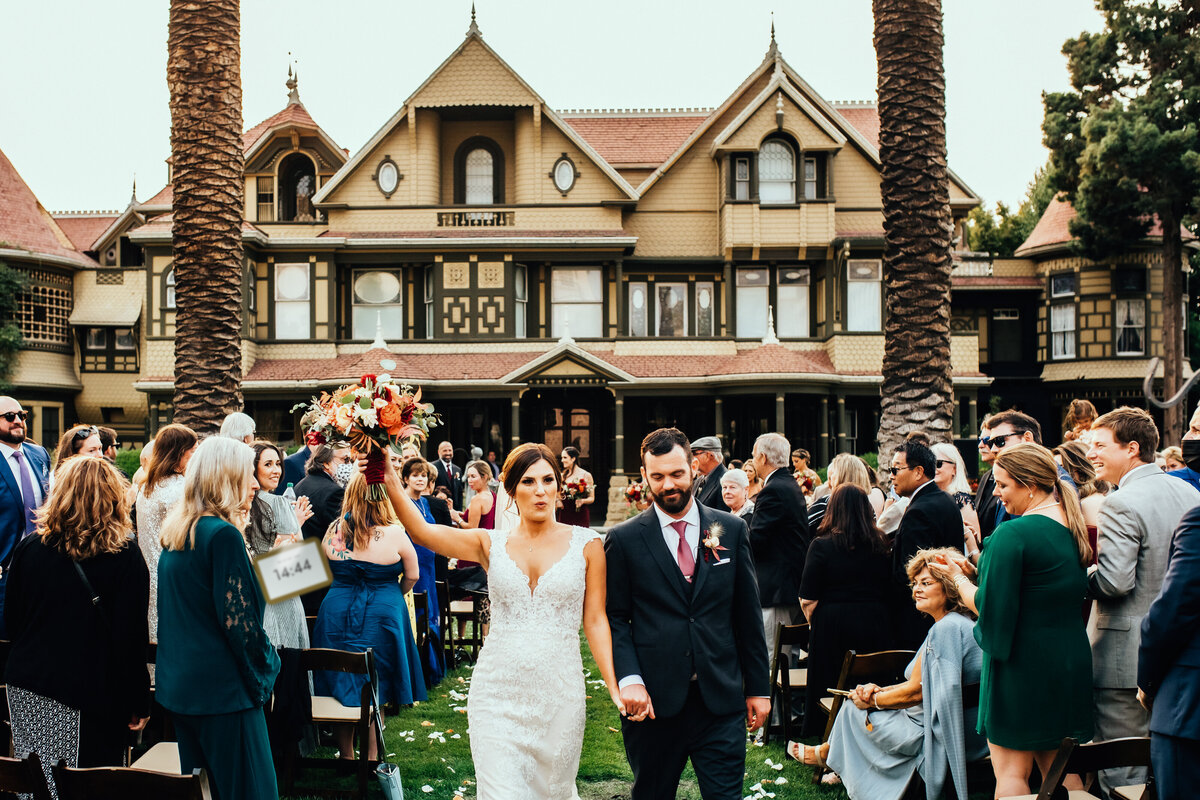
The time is h=14 m=44
